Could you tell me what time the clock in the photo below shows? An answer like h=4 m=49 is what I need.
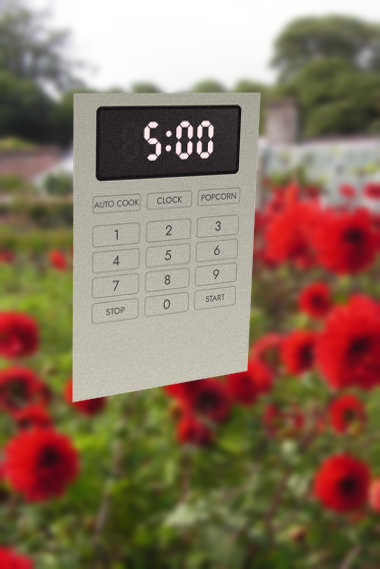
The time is h=5 m=0
